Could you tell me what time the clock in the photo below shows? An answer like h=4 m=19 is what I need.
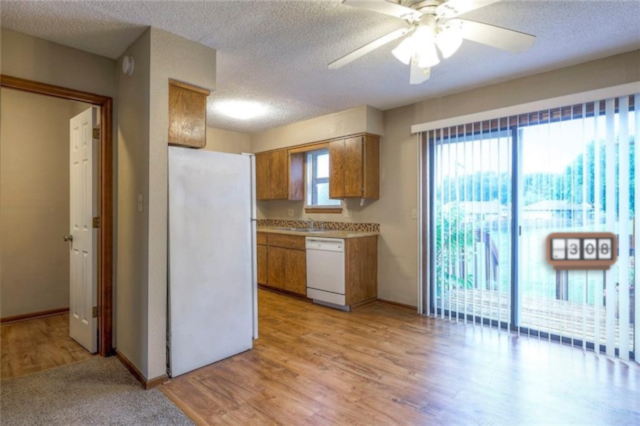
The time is h=3 m=8
